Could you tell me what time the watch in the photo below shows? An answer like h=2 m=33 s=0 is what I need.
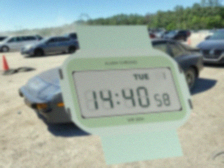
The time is h=14 m=40 s=58
